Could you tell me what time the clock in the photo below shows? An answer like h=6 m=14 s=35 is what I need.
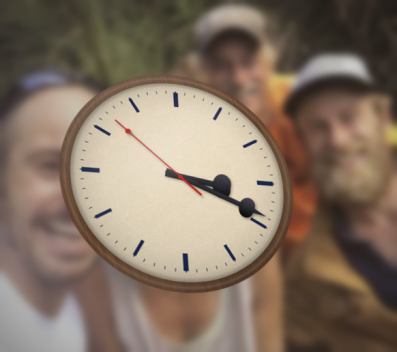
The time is h=3 m=18 s=52
